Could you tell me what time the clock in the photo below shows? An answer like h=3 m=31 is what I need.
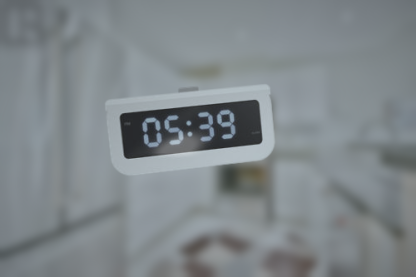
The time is h=5 m=39
